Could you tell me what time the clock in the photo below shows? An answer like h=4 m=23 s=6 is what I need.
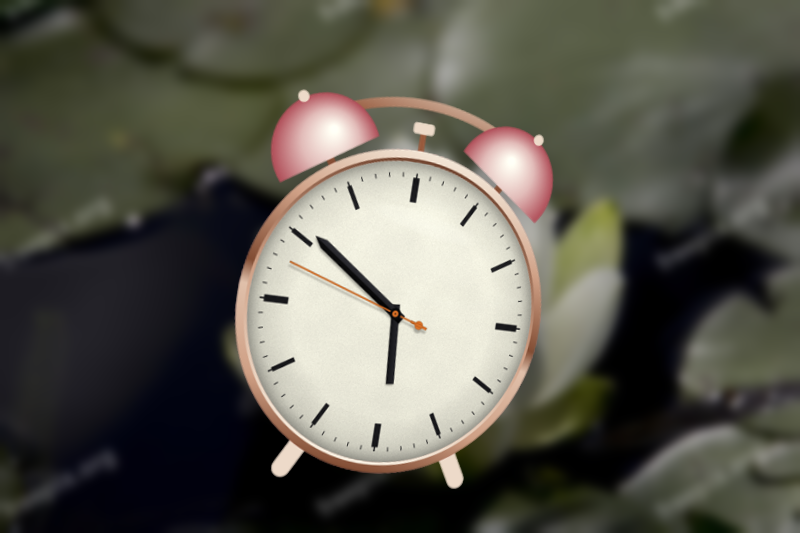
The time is h=5 m=50 s=48
